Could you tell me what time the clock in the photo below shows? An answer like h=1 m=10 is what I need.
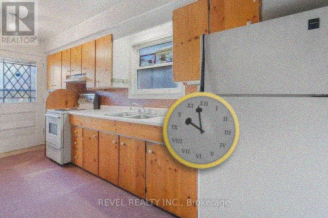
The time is h=9 m=58
